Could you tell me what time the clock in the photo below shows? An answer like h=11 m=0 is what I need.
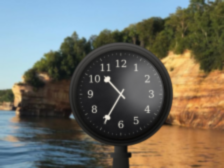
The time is h=10 m=35
